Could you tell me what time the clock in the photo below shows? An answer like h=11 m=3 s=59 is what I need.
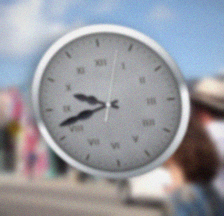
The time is h=9 m=42 s=3
